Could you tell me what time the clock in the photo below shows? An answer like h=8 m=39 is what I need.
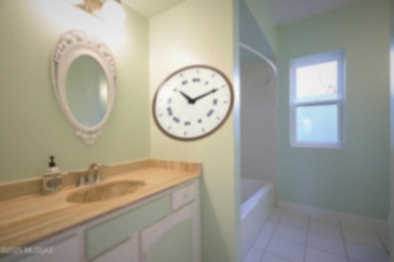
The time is h=10 m=10
